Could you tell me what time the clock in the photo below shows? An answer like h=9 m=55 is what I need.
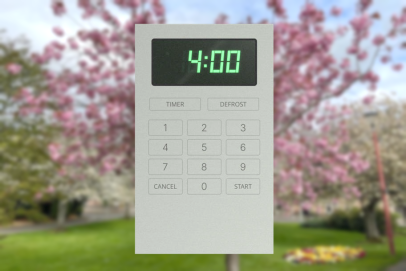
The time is h=4 m=0
